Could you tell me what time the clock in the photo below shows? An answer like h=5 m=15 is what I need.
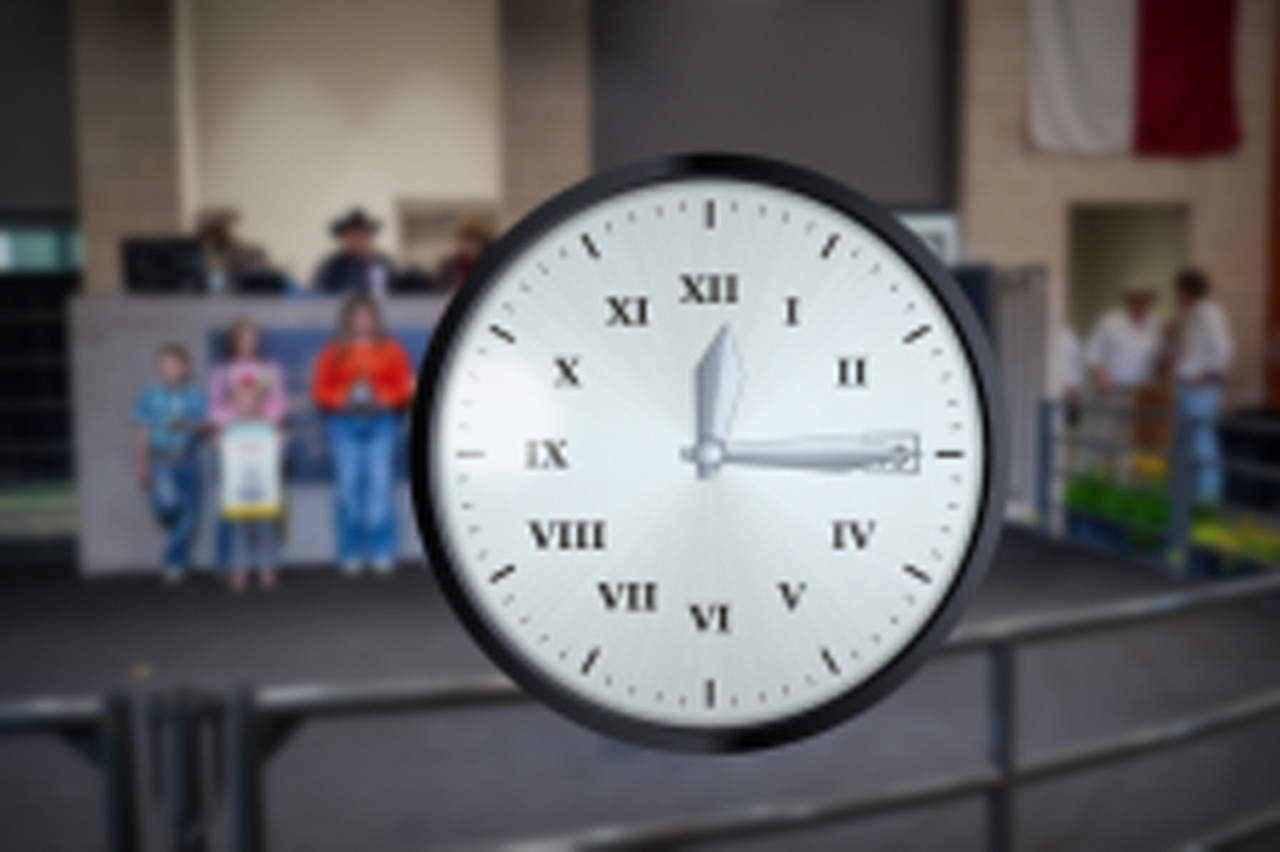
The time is h=12 m=15
